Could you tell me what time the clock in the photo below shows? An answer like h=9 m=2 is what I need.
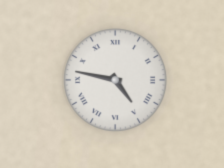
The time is h=4 m=47
